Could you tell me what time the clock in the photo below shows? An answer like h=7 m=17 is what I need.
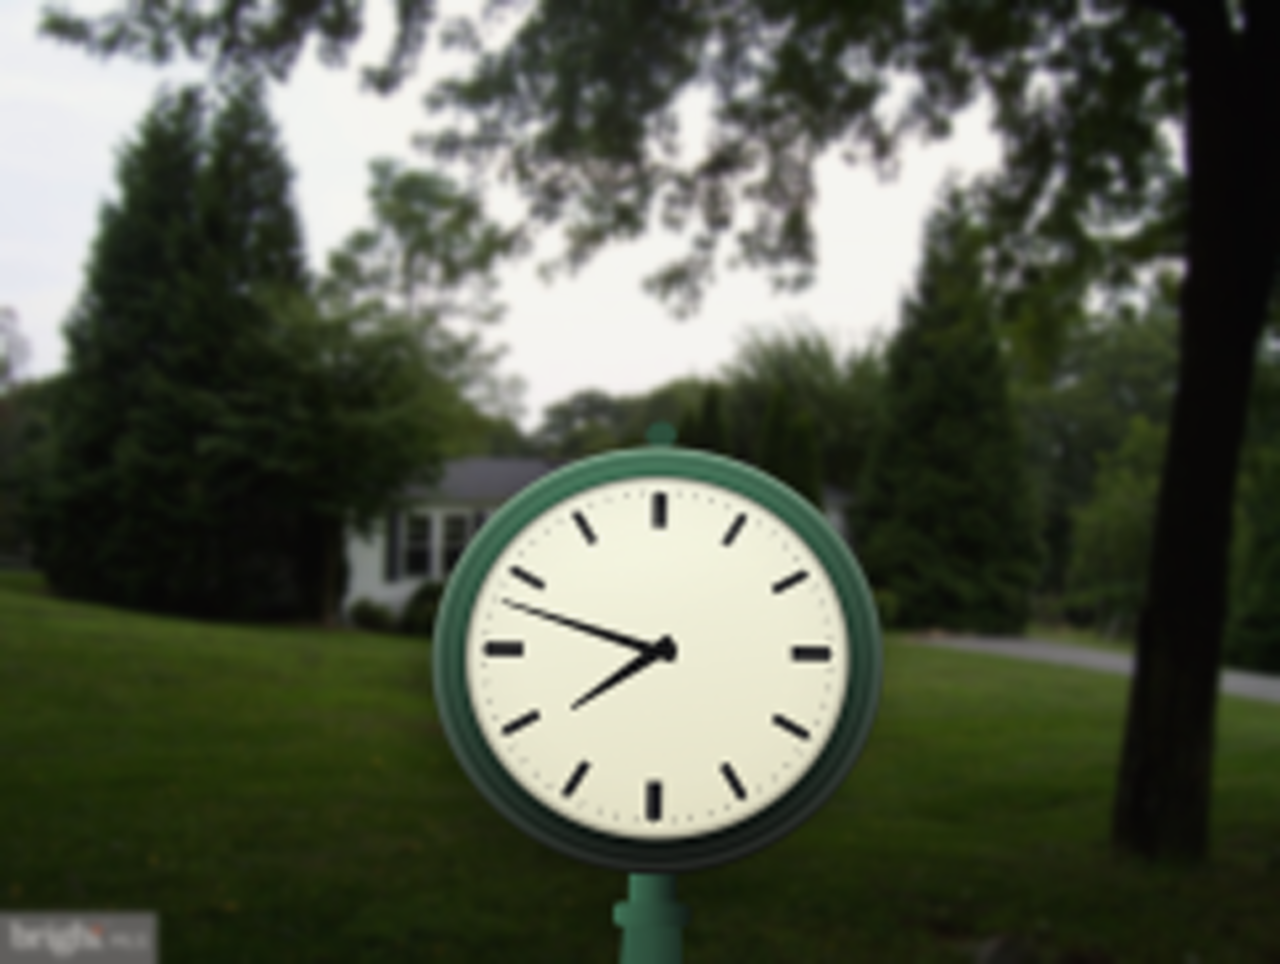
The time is h=7 m=48
